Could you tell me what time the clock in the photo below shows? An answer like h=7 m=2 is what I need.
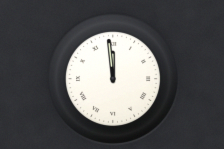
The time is h=11 m=59
